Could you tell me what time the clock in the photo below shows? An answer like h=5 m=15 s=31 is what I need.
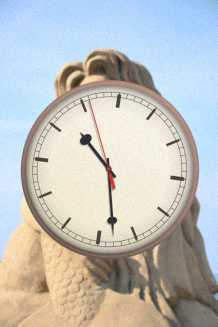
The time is h=10 m=27 s=56
